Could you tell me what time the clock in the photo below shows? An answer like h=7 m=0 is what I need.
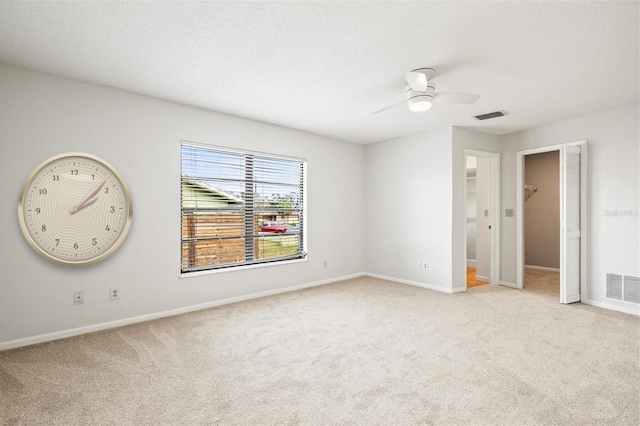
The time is h=2 m=8
